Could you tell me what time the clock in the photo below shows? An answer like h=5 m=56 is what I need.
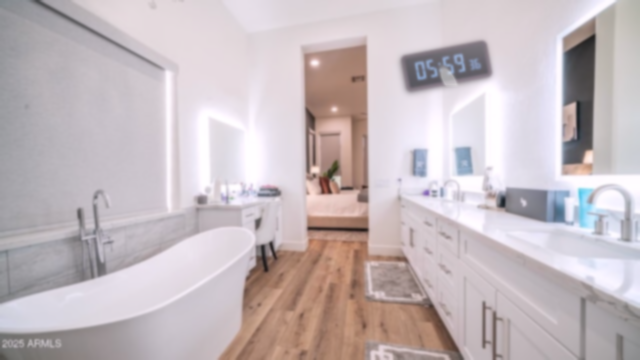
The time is h=5 m=59
